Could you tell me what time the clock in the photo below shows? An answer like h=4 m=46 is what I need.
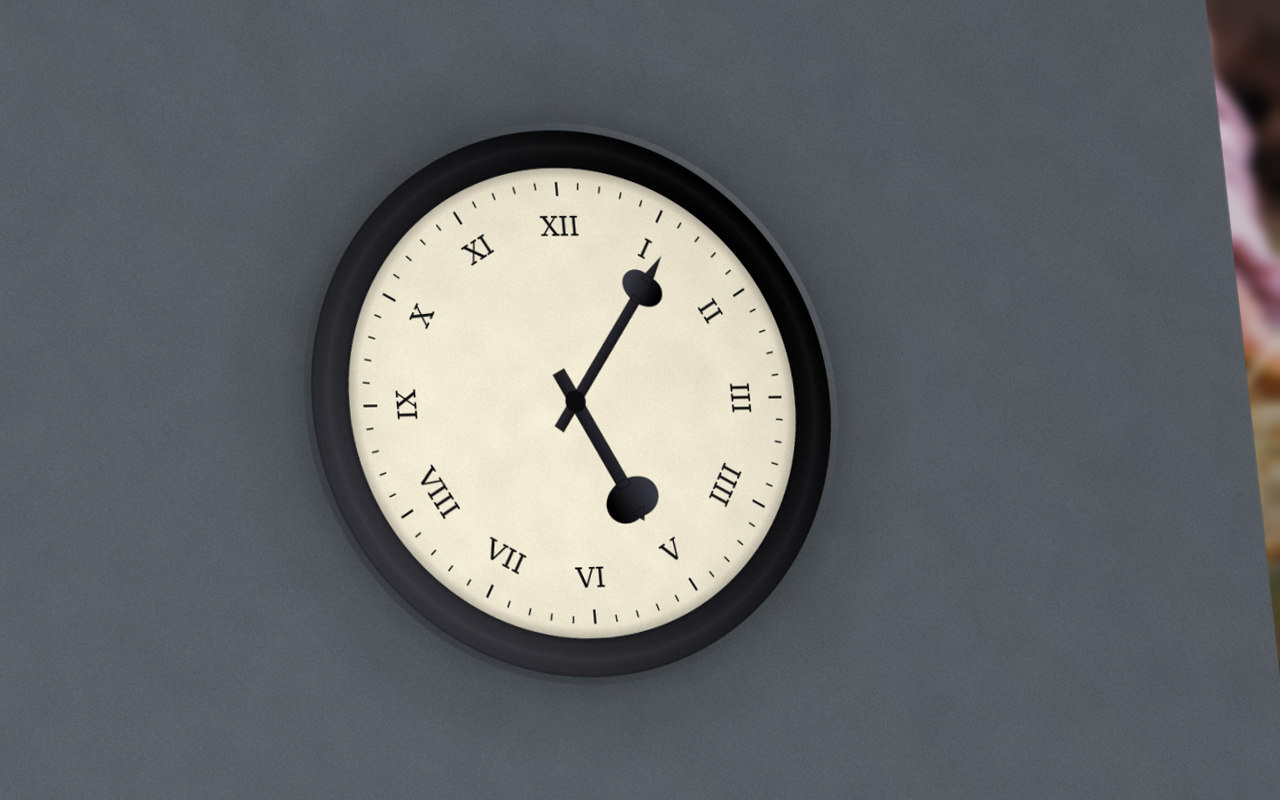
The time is h=5 m=6
